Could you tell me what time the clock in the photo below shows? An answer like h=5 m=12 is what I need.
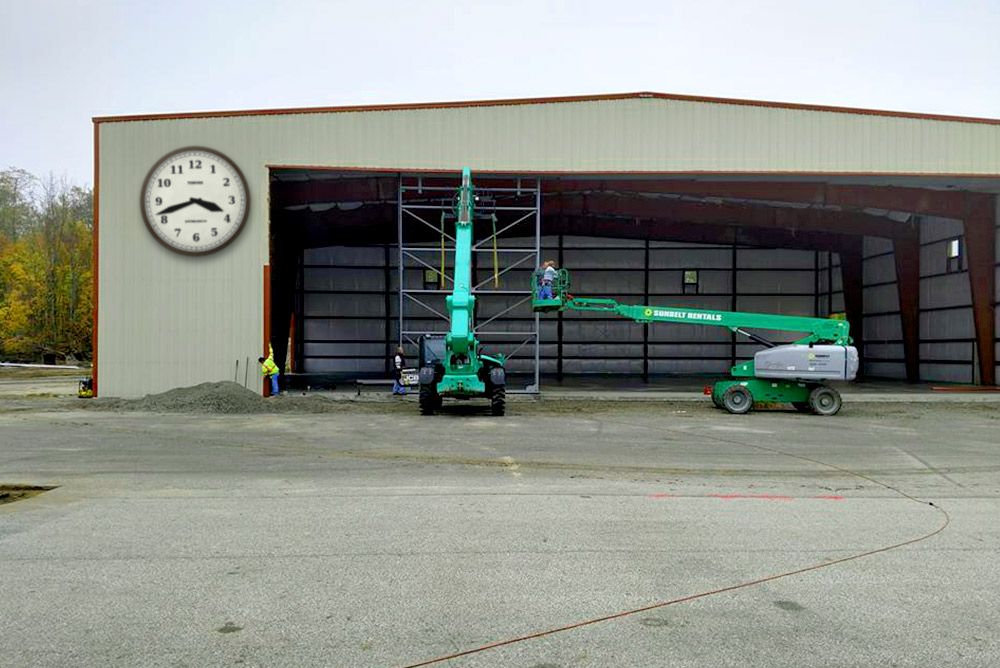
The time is h=3 m=42
